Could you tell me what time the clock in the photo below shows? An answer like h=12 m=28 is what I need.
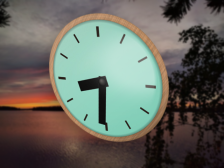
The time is h=8 m=31
